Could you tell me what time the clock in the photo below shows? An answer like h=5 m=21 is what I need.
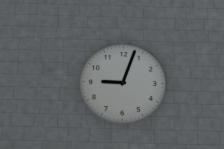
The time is h=9 m=3
